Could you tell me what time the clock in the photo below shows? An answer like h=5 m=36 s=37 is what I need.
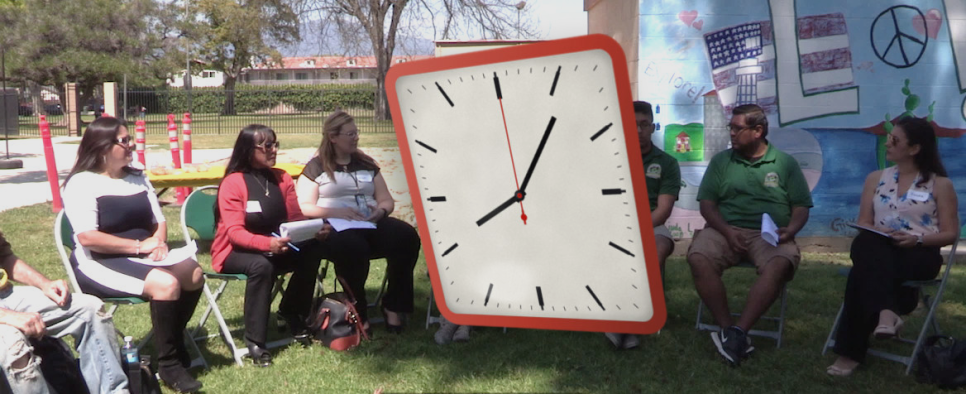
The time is h=8 m=6 s=0
